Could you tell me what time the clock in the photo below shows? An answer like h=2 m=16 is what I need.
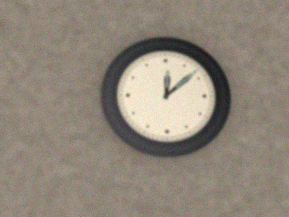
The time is h=12 m=8
